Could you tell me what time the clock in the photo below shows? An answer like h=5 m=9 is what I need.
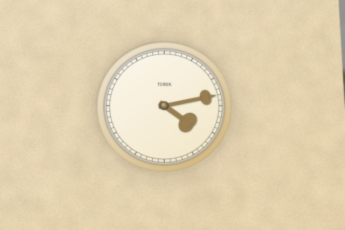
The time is h=4 m=13
